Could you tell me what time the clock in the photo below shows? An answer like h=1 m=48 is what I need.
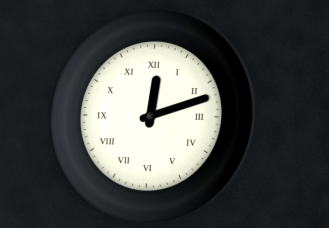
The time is h=12 m=12
